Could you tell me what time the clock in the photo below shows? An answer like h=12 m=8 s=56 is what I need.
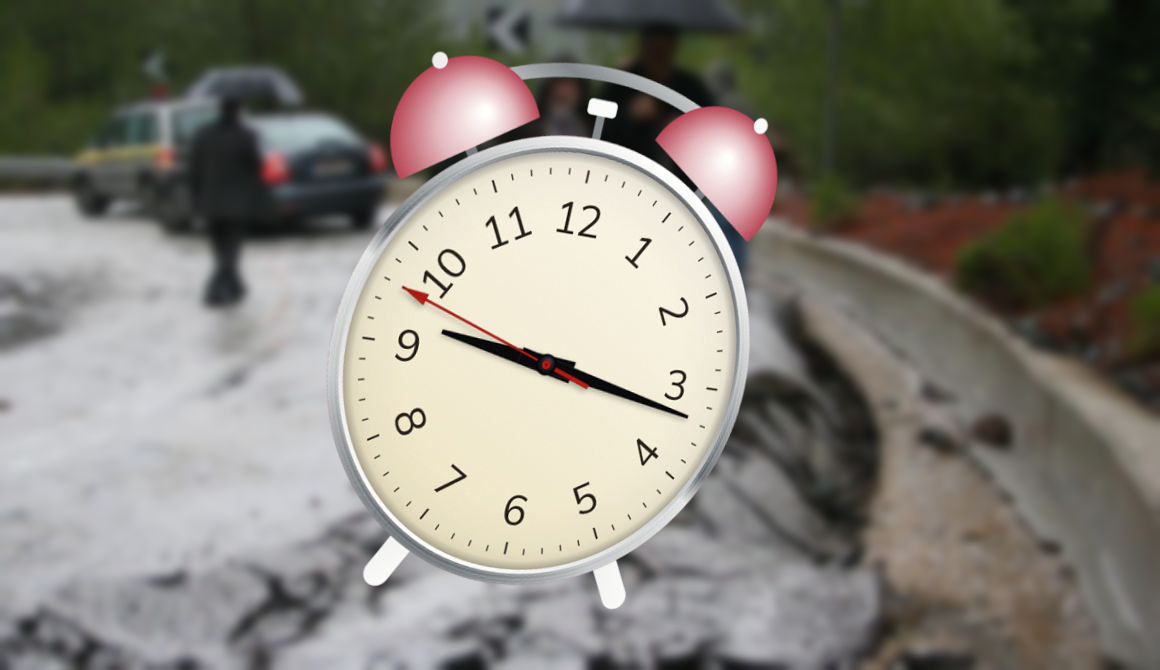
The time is h=9 m=16 s=48
